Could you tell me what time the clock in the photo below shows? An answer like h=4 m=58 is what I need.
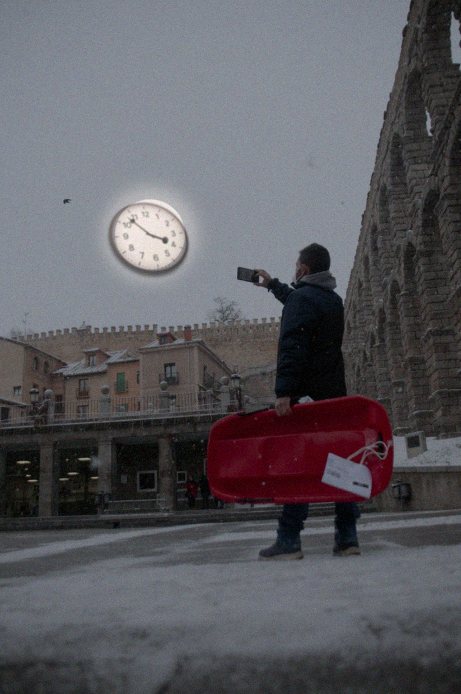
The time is h=3 m=53
